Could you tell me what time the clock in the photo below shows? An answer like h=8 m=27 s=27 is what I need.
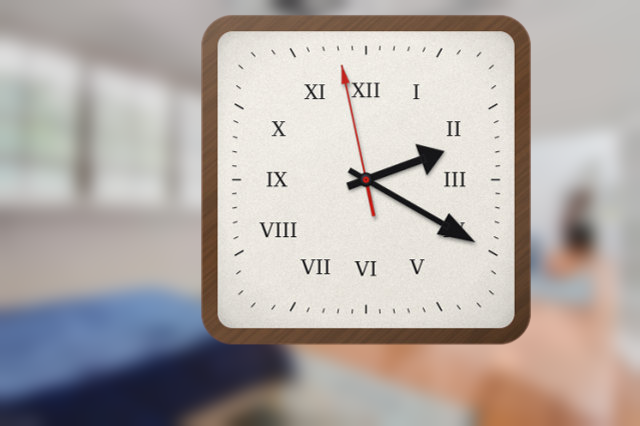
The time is h=2 m=19 s=58
